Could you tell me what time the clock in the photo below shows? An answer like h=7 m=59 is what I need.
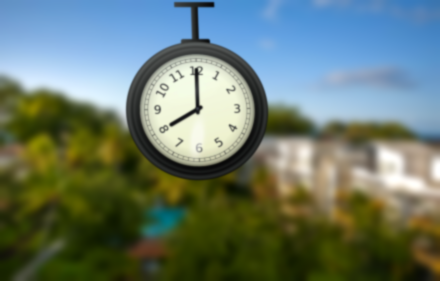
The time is h=8 m=0
